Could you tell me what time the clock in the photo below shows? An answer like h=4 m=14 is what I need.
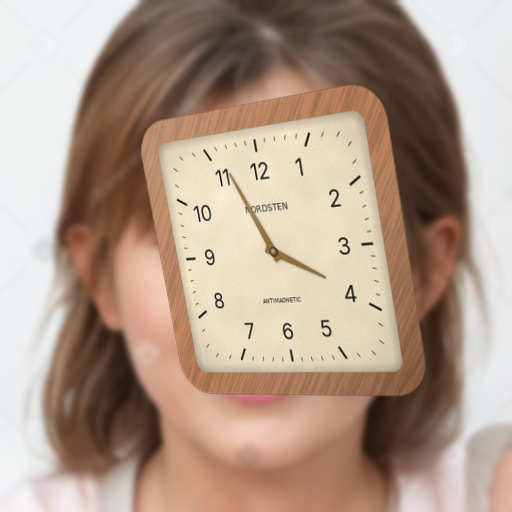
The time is h=3 m=56
